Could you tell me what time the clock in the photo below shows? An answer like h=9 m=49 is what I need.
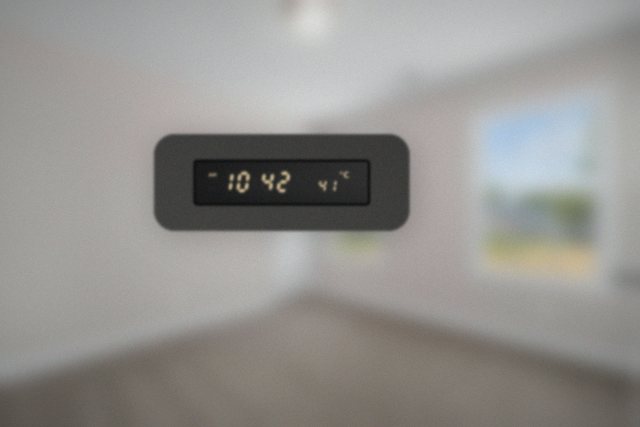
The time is h=10 m=42
